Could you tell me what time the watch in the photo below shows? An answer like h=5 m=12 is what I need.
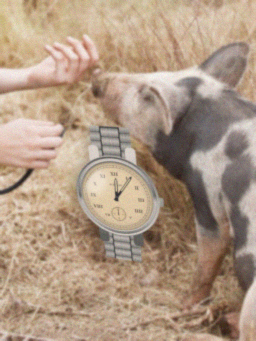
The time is h=12 m=6
